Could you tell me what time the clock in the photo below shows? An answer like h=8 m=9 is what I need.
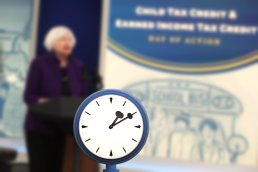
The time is h=1 m=10
